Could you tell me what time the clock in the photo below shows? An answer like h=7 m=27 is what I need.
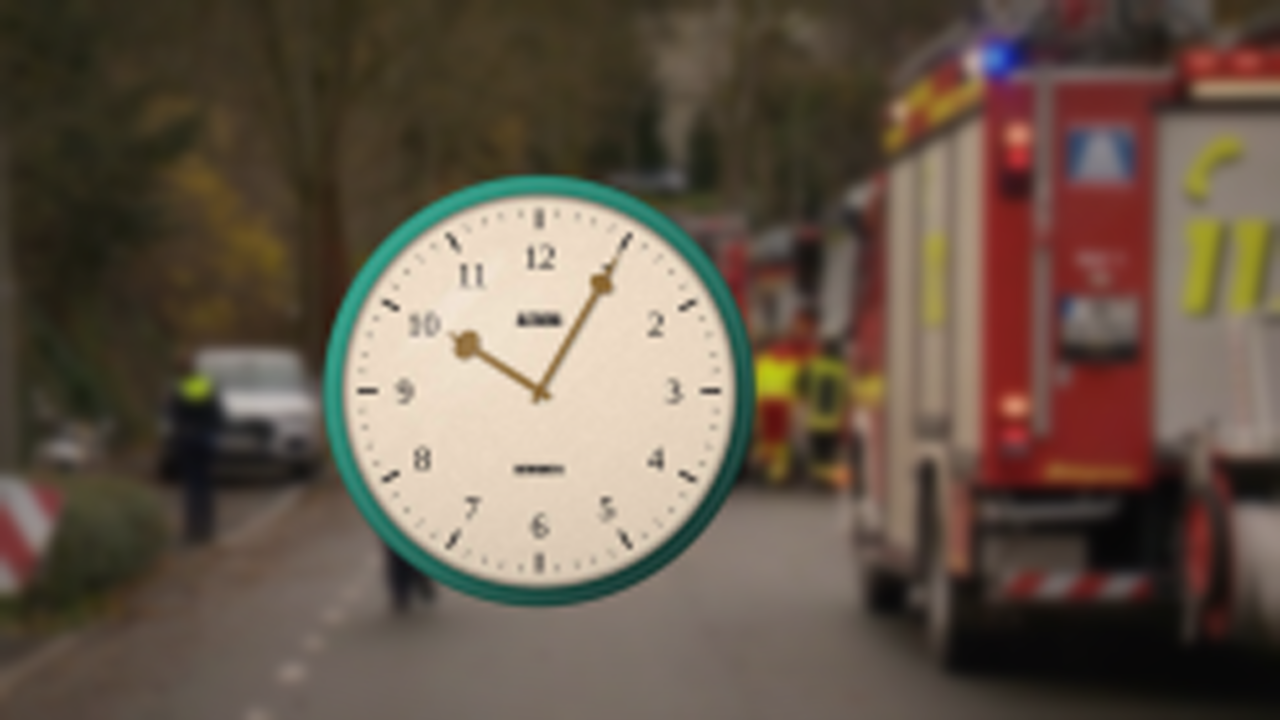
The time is h=10 m=5
